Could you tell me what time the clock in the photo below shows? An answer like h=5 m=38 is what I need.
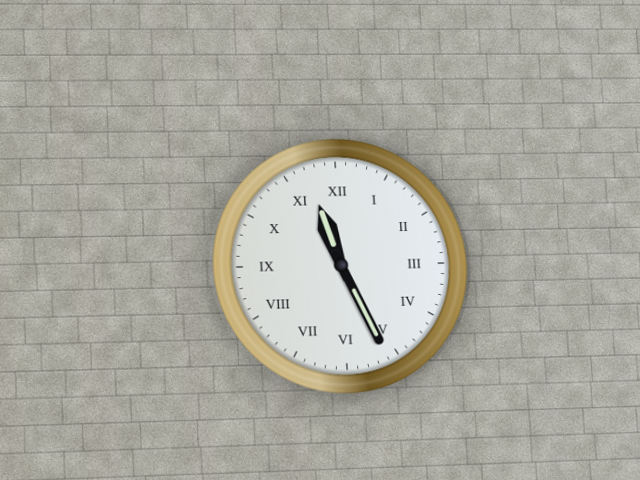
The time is h=11 m=26
